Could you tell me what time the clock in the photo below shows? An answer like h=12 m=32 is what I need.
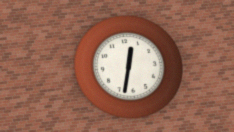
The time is h=12 m=33
